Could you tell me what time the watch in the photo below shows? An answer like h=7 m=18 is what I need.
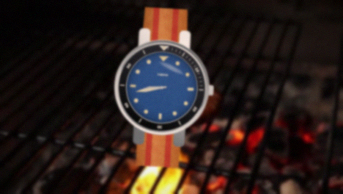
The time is h=8 m=43
